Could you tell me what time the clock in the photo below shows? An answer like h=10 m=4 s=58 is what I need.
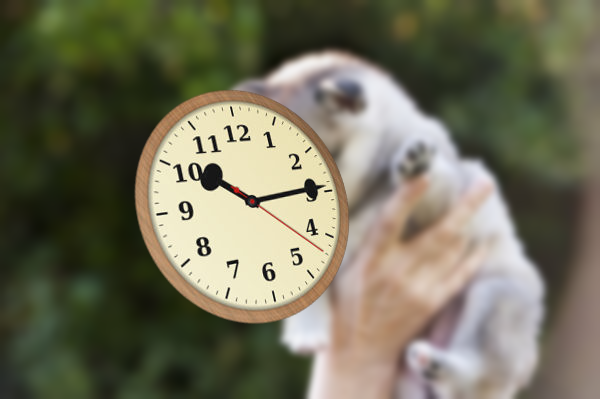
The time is h=10 m=14 s=22
